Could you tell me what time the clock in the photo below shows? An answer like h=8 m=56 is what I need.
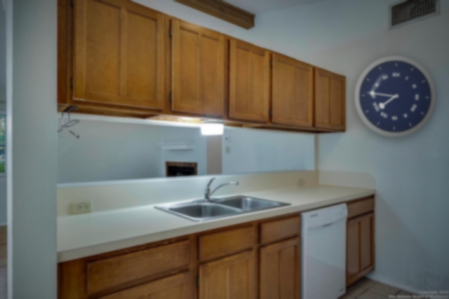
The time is h=7 m=46
